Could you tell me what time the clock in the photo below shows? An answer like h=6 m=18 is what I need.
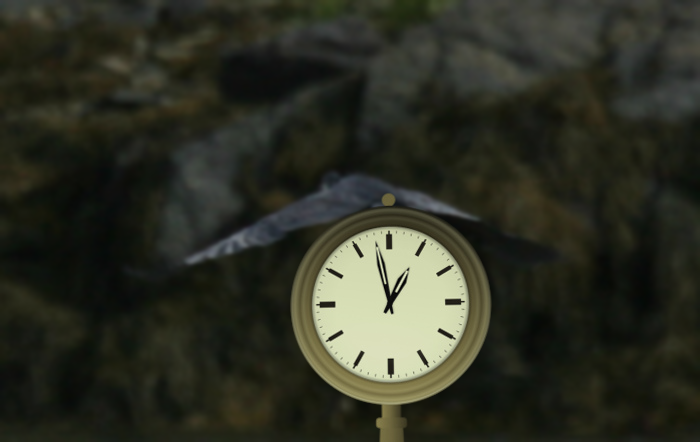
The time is h=12 m=58
